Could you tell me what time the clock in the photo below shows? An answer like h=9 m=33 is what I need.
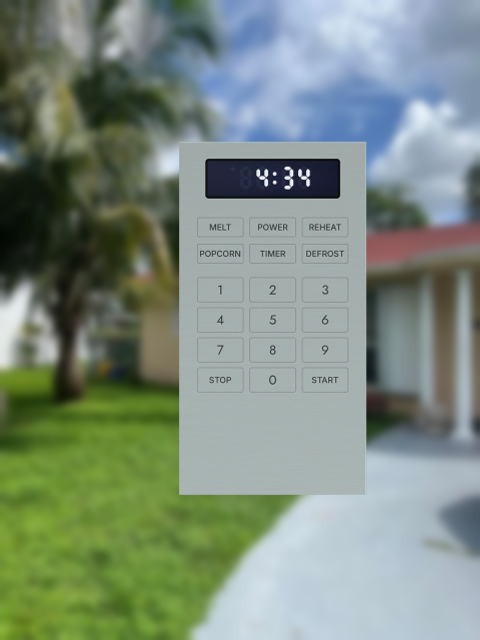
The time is h=4 m=34
